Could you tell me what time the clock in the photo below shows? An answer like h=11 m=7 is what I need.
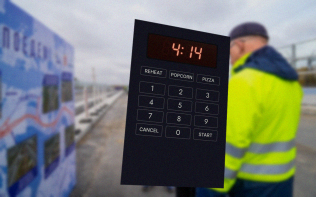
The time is h=4 m=14
